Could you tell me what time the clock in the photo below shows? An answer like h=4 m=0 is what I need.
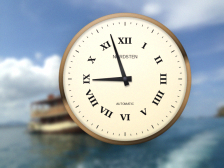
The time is h=8 m=57
